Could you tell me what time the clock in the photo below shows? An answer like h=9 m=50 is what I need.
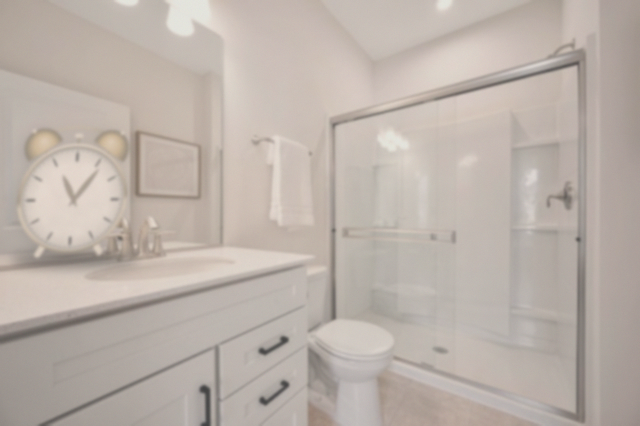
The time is h=11 m=6
